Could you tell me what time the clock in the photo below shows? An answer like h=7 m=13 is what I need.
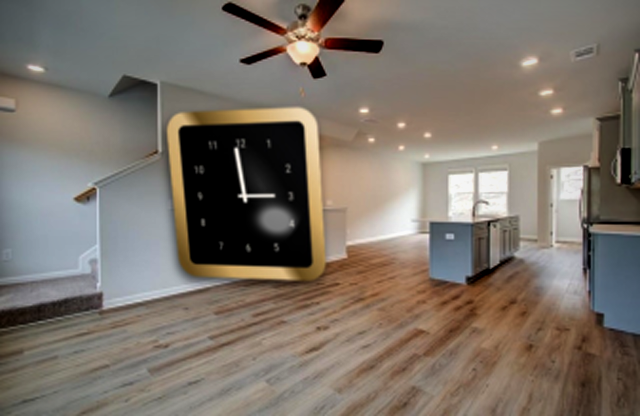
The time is h=2 m=59
